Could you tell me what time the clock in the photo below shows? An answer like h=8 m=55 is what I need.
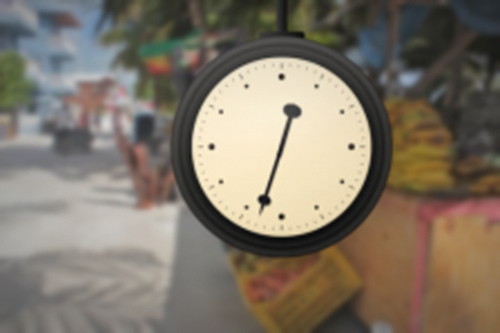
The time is h=12 m=33
